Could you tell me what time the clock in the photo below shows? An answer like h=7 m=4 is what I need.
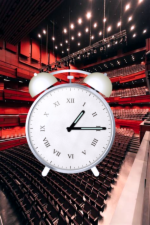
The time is h=1 m=15
